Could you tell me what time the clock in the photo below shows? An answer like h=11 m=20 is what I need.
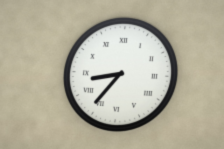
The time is h=8 m=36
